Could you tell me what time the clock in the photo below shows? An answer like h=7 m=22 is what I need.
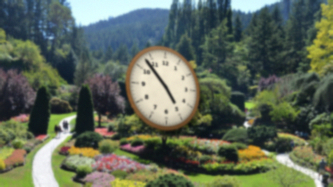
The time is h=4 m=53
